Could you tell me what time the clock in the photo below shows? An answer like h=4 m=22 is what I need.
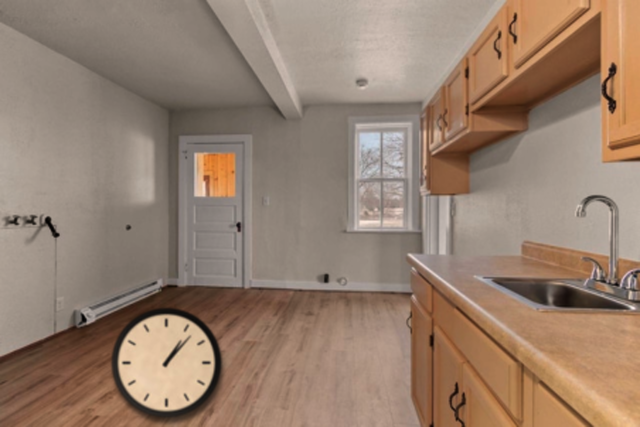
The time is h=1 m=7
